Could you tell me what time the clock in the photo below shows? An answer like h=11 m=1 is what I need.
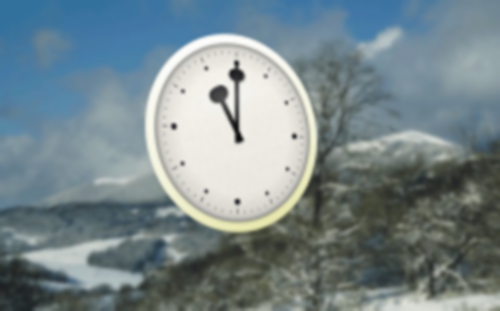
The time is h=11 m=0
